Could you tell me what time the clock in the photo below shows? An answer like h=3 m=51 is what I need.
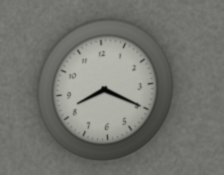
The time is h=8 m=20
